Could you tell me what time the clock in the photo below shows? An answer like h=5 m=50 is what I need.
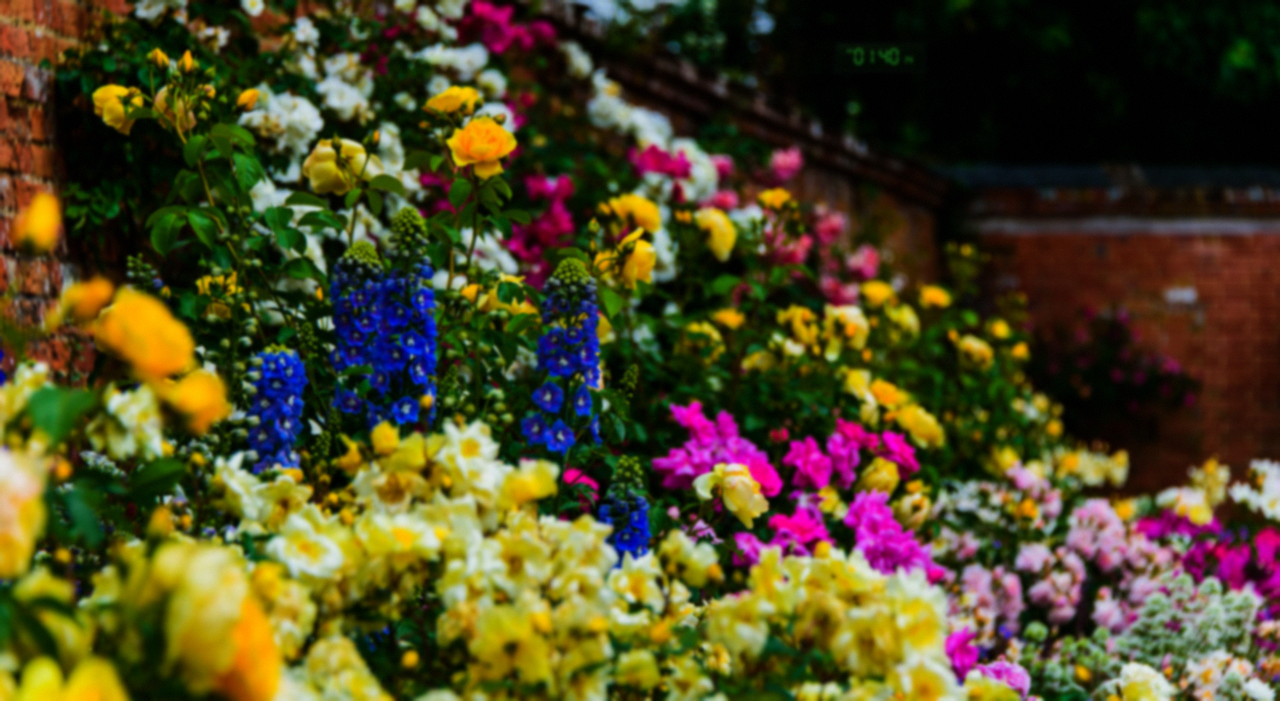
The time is h=1 m=40
